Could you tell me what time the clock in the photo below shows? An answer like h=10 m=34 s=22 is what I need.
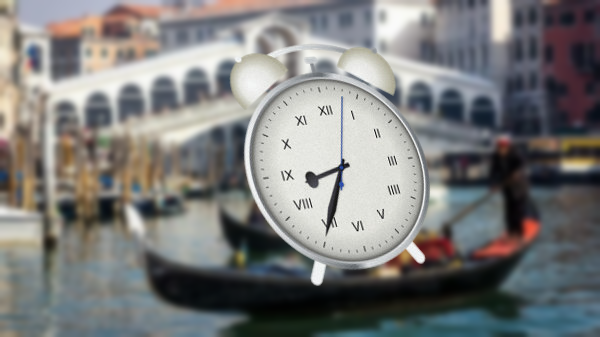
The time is h=8 m=35 s=3
